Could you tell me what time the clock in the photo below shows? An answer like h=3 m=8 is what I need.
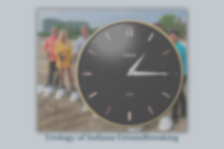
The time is h=1 m=15
